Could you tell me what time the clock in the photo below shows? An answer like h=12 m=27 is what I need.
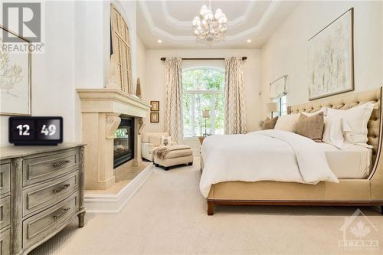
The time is h=12 m=49
